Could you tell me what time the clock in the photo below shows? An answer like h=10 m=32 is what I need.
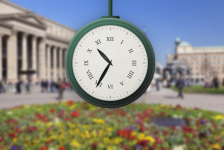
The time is h=10 m=35
